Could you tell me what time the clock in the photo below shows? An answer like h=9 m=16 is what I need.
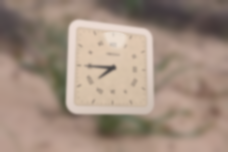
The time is h=7 m=45
